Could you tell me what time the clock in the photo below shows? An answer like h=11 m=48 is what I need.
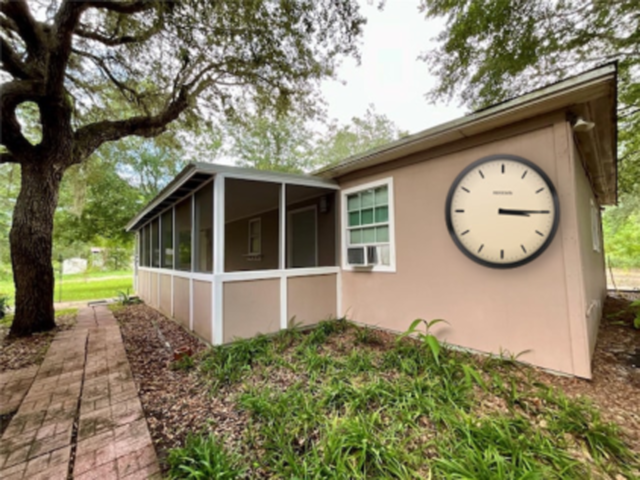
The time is h=3 m=15
